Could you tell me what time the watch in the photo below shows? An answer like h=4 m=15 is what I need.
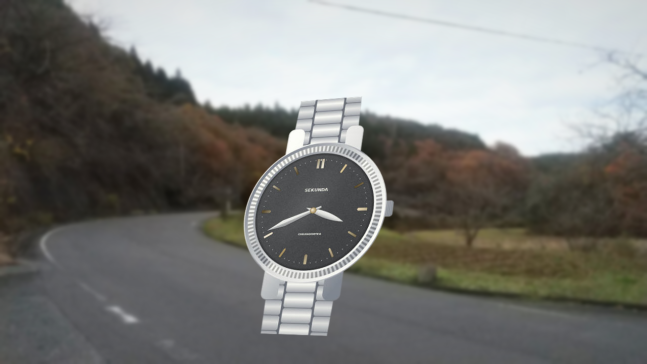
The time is h=3 m=41
